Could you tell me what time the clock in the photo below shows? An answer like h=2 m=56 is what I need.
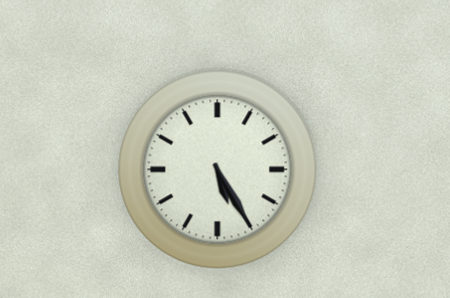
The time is h=5 m=25
